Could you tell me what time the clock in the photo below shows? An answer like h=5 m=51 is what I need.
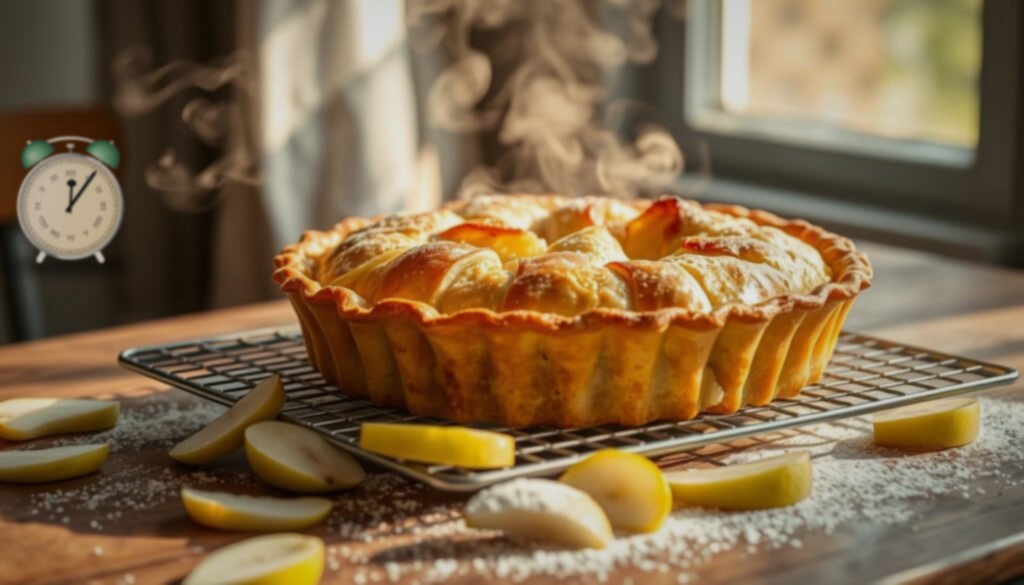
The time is h=12 m=6
